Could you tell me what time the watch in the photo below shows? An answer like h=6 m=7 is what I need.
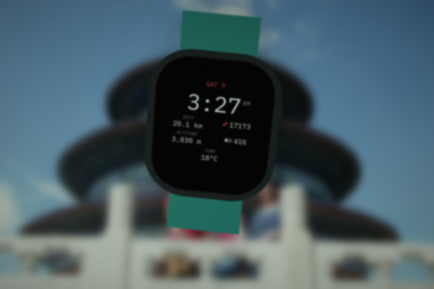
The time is h=3 m=27
